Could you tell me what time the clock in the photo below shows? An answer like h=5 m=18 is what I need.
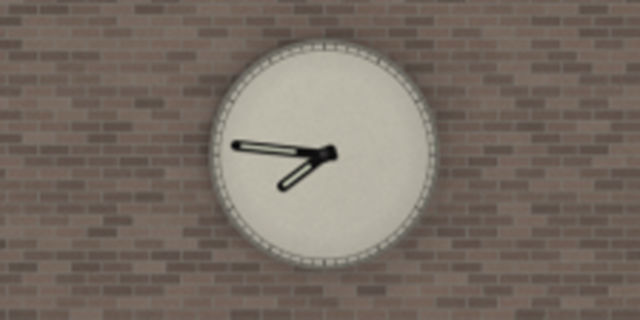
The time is h=7 m=46
